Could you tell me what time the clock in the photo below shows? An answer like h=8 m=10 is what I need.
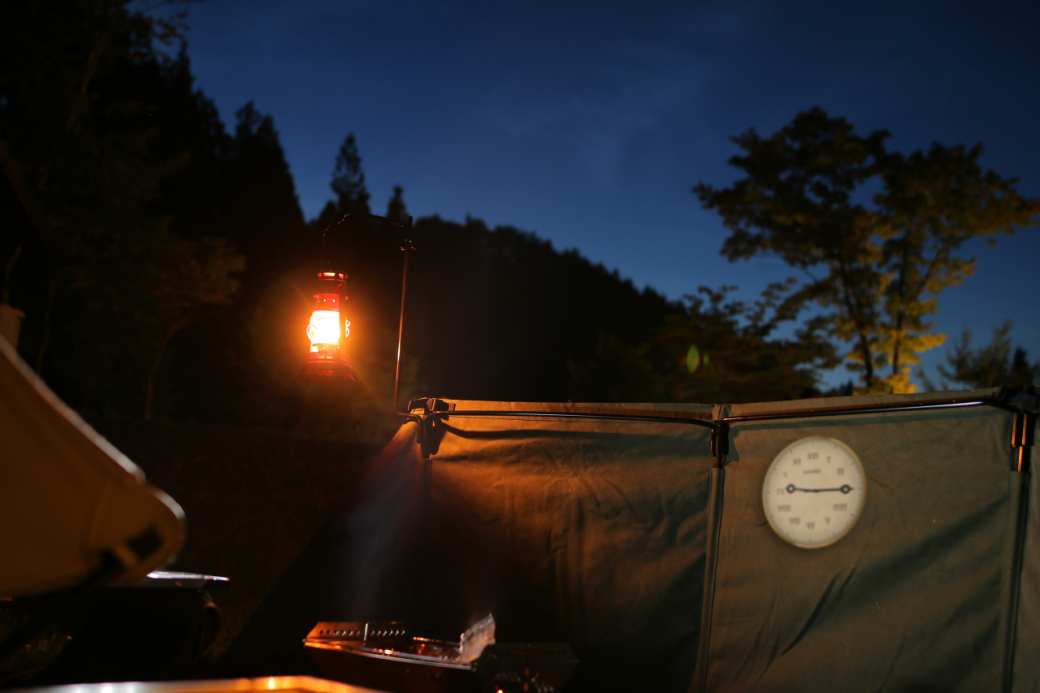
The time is h=9 m=15
